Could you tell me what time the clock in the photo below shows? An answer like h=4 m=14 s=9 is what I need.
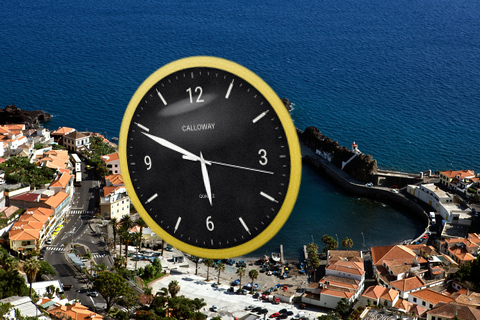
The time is h=5 m=49 s=17
